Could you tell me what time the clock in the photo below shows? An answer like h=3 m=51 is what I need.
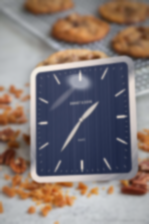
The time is h=1 m=36
